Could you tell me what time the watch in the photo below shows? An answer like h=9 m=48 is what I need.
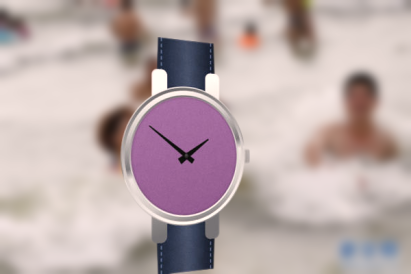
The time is h=1 m=51
